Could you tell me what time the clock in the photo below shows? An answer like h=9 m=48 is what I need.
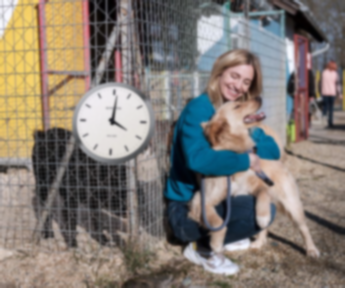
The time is h=4 m=1
